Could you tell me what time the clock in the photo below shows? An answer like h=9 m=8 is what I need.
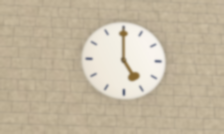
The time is h=5 m=0
